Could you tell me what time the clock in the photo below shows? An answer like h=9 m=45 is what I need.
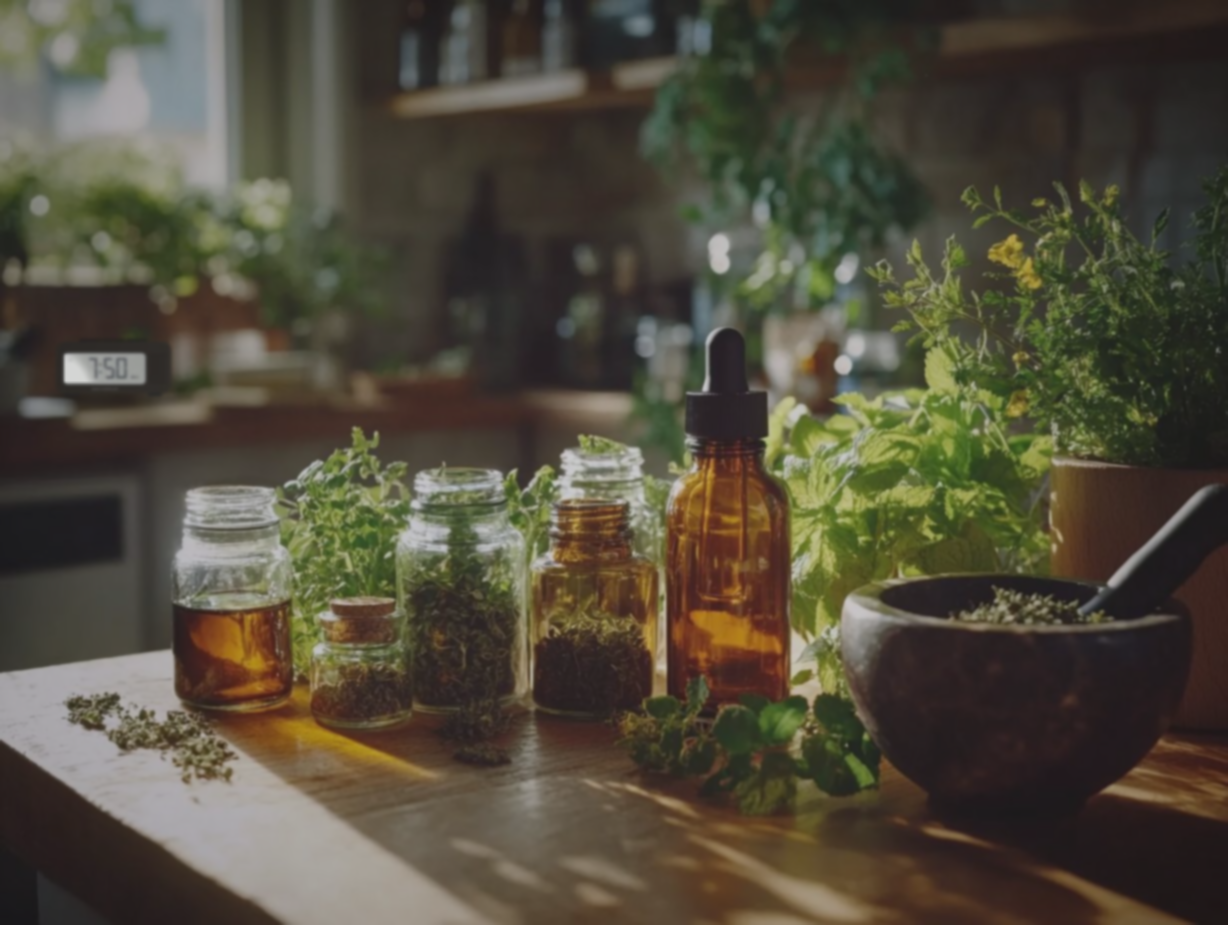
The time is h=7 m=50
